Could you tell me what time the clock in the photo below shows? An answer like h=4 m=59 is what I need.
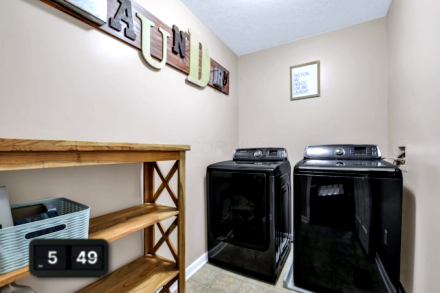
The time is h=5 m=49
